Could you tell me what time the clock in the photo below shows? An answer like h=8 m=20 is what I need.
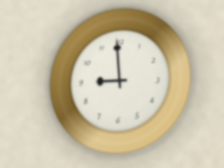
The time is h=8 m=59
